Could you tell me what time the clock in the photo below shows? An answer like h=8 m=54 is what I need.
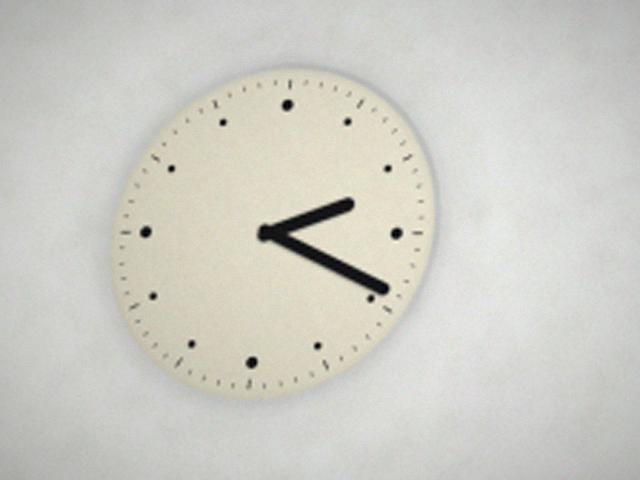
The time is h=2 m=19
